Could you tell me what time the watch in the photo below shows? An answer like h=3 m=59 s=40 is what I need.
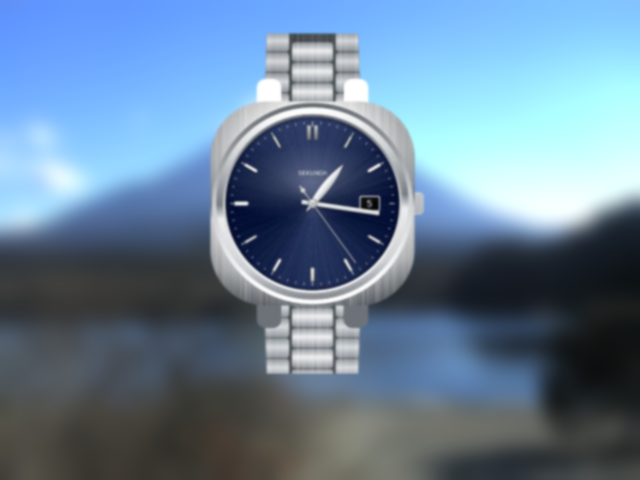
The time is h=1 m=16 s=24
